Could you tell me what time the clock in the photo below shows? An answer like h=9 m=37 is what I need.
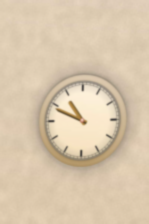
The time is h=10 m=49
